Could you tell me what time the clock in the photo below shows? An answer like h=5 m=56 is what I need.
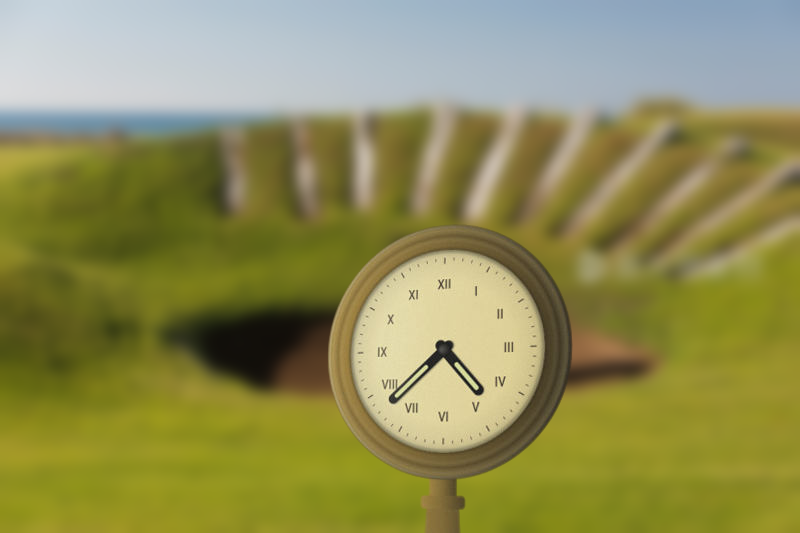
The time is h=4 m=38
